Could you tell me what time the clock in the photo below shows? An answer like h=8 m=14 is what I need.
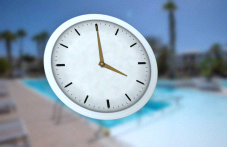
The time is h=4 m=0
